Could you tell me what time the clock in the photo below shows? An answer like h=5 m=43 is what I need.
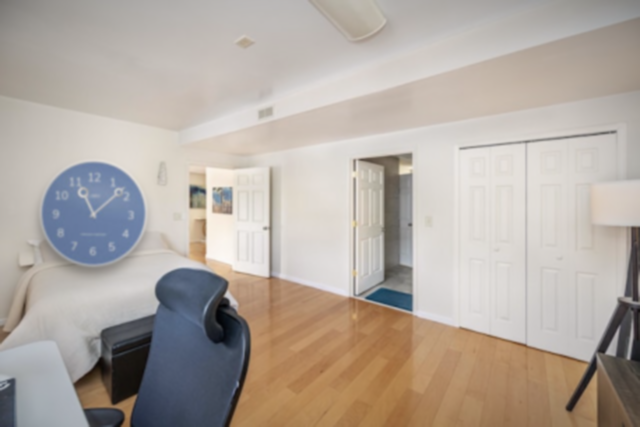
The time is h=11 m=8
